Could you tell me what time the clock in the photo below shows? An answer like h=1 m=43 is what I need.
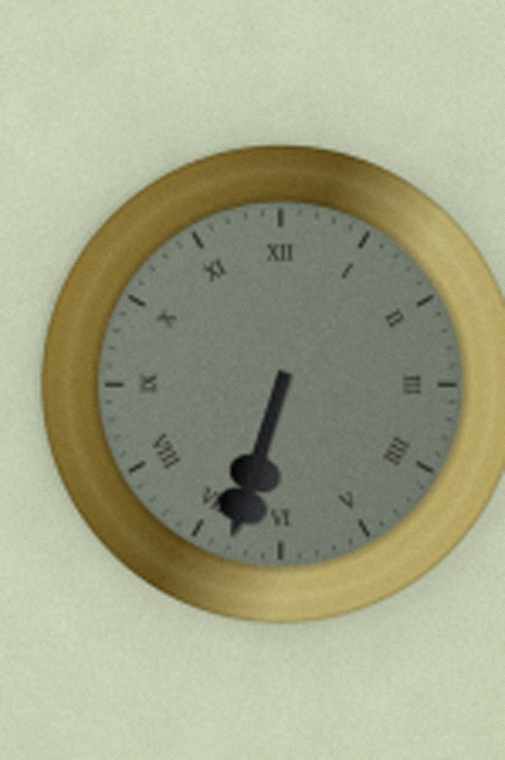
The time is h=6 m=33
